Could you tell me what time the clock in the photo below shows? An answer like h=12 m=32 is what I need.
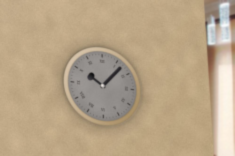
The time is h=10 m=7
